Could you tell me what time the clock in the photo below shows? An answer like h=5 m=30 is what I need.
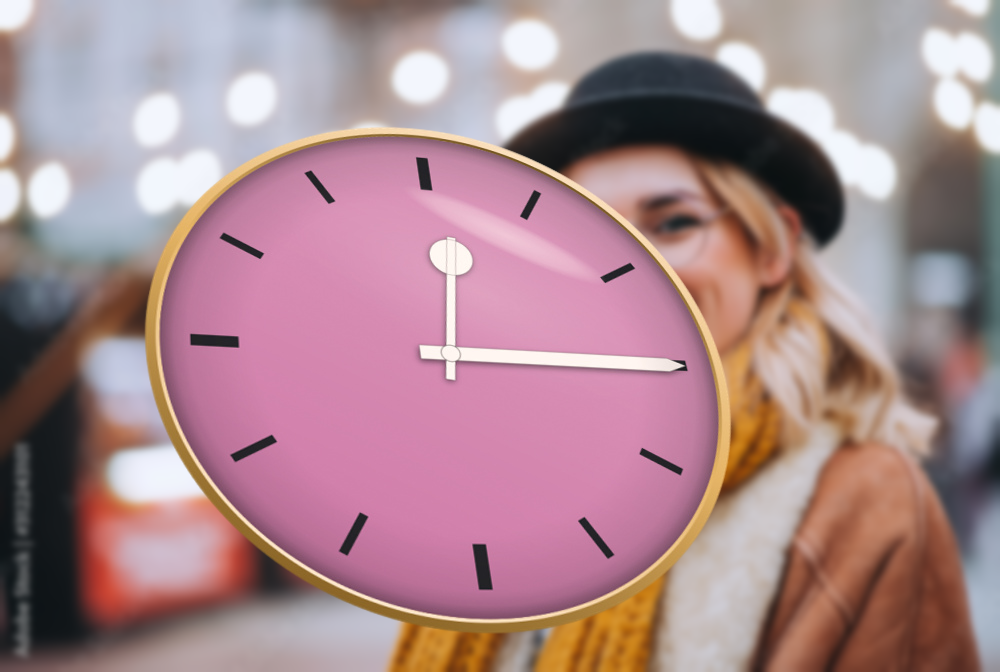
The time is h=12 m=15
